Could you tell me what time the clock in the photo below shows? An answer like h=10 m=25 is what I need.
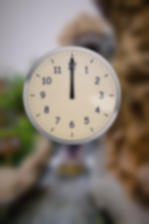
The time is h=12 m=0
